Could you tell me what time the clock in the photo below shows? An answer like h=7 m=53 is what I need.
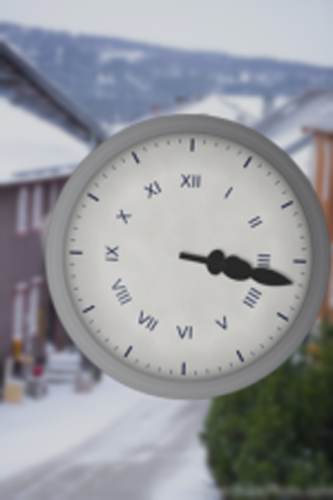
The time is h=3 m=17
